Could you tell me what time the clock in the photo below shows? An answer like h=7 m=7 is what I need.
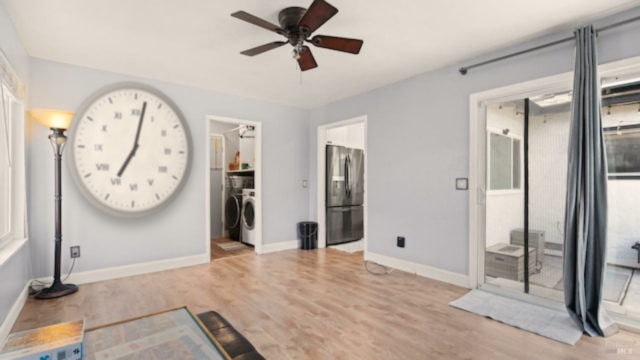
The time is h=7 m=2
